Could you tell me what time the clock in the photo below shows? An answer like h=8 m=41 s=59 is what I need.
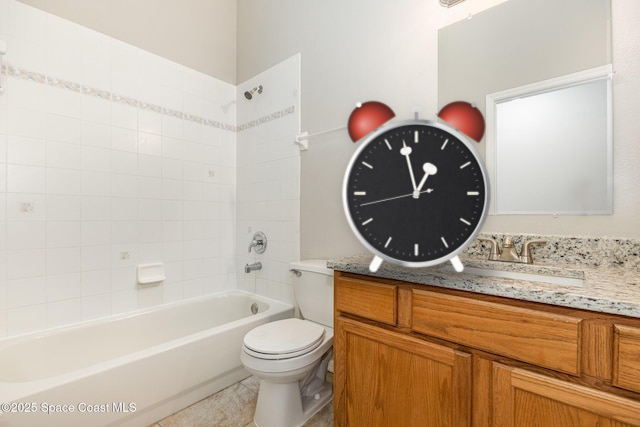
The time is h=12 m=57 s=43
